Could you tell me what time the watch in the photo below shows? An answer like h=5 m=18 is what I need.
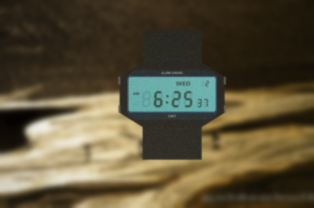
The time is h=6 m=25
